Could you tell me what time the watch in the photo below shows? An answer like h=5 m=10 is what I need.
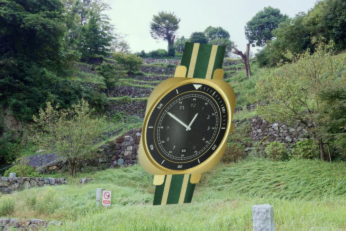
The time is h=12 m=50
